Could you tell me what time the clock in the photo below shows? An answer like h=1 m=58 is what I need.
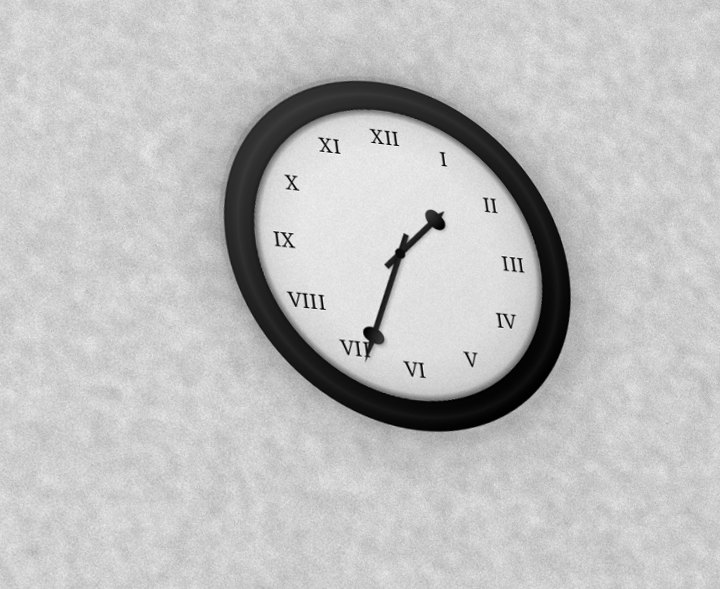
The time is h=1 m=34
